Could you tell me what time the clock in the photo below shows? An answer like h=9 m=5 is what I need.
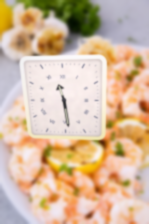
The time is h=11 m=29
